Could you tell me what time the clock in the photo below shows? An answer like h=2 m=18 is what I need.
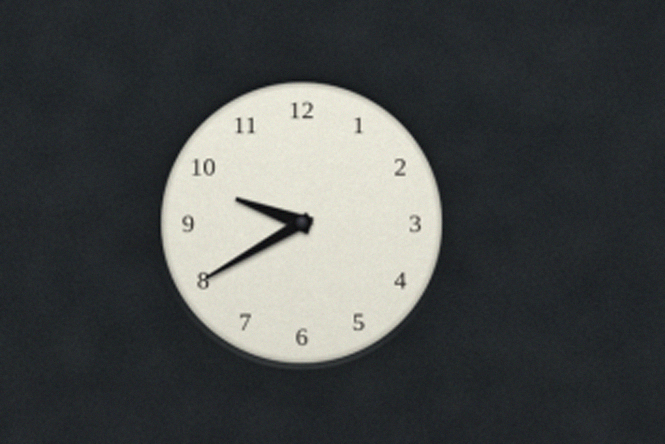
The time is h=9 m=40
